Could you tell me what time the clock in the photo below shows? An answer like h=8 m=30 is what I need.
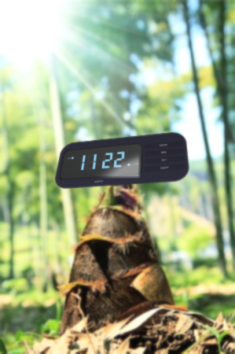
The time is h=11 m=22
